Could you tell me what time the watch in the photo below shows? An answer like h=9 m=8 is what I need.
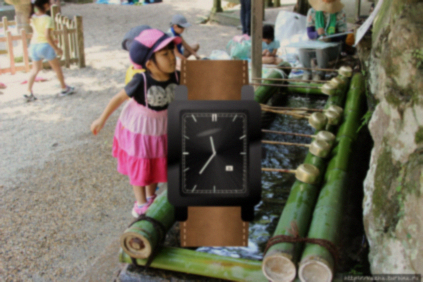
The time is h=11 m=36
